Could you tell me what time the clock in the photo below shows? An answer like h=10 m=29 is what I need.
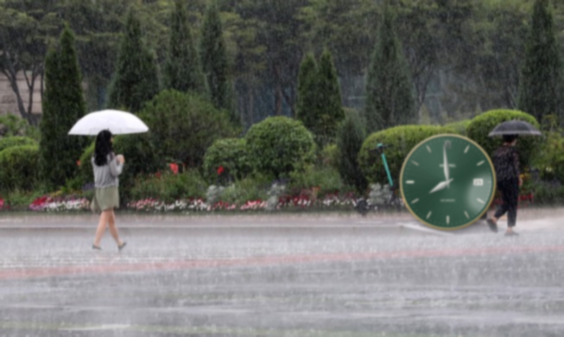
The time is h=7 m=59
